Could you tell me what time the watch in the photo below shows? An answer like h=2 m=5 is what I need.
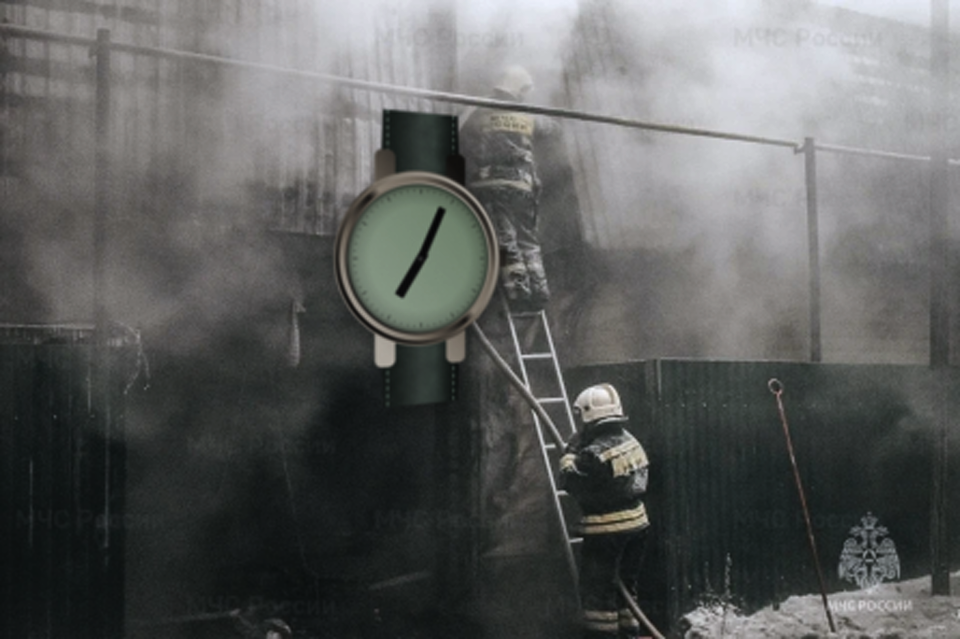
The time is h=7 m=4
